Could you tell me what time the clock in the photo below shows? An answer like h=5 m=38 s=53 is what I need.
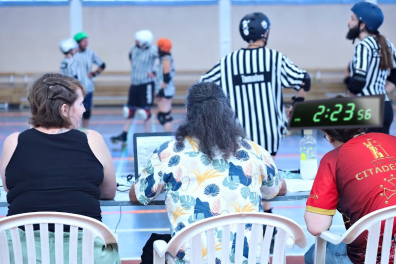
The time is h=2 m=23 s=56
